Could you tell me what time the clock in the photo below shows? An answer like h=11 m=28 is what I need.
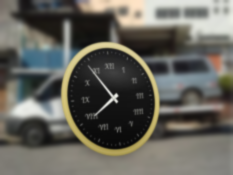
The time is h=7 m=54
